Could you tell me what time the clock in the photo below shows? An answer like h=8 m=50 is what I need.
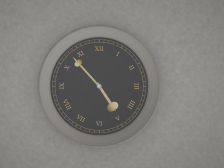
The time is h=4 m=53
